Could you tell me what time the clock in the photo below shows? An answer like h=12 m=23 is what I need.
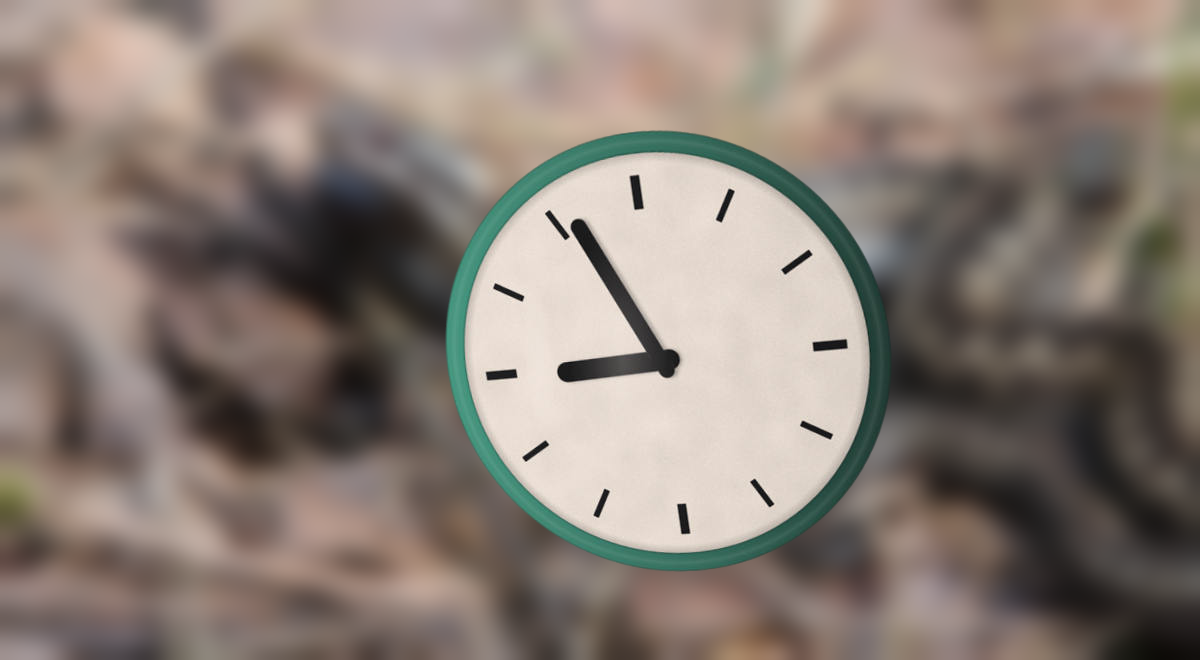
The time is h=8 m=56
